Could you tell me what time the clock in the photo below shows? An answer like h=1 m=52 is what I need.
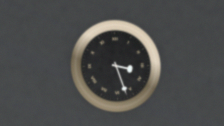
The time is h=3 m=27
